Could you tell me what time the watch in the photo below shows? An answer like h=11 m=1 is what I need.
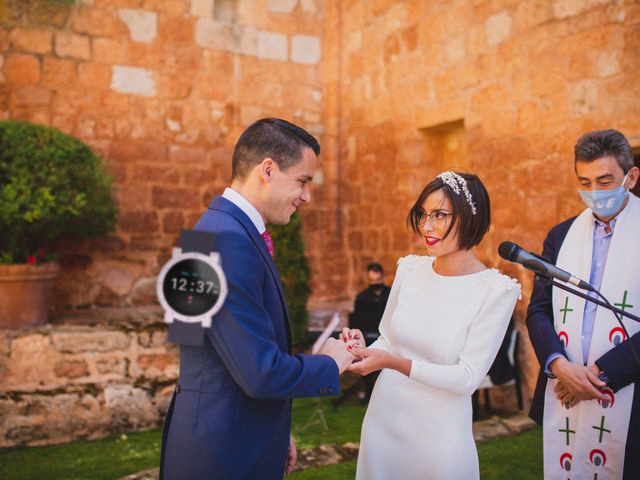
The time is h=12 m=37
